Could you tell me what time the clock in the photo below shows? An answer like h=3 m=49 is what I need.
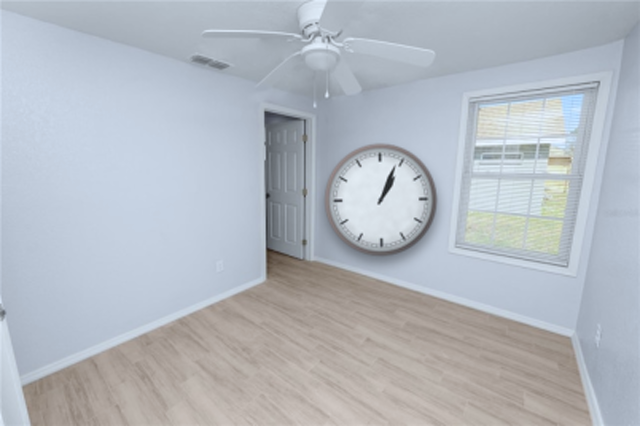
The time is h=1 m=4
